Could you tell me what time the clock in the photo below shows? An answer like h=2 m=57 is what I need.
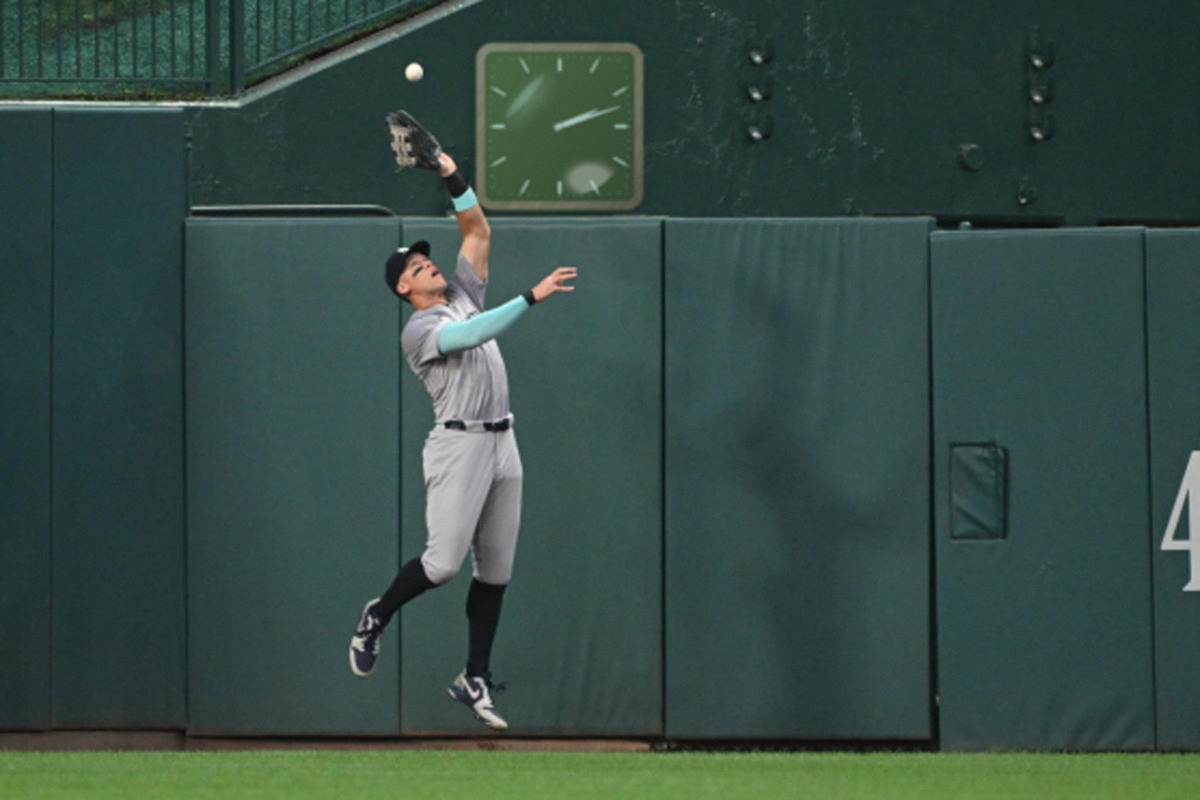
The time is h=2 m=12
